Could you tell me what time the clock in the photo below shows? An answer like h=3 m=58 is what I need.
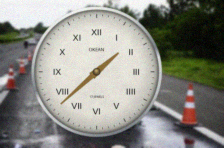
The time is h=1 m=38
